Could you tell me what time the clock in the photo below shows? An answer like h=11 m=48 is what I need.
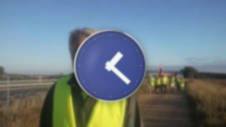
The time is h=1 m=22
